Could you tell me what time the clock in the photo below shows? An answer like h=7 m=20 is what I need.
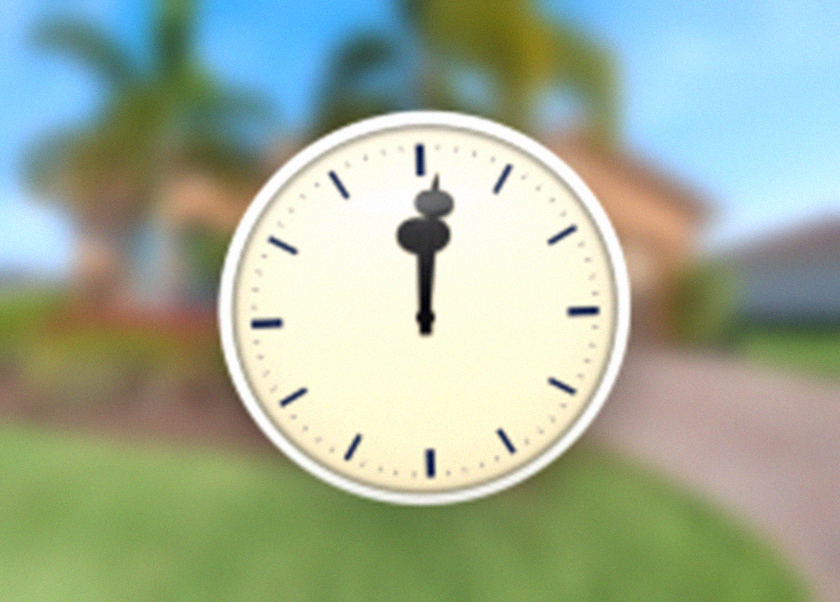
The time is h=12 m=1
